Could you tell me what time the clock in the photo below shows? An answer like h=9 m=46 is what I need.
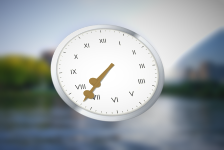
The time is h=7 m=37
